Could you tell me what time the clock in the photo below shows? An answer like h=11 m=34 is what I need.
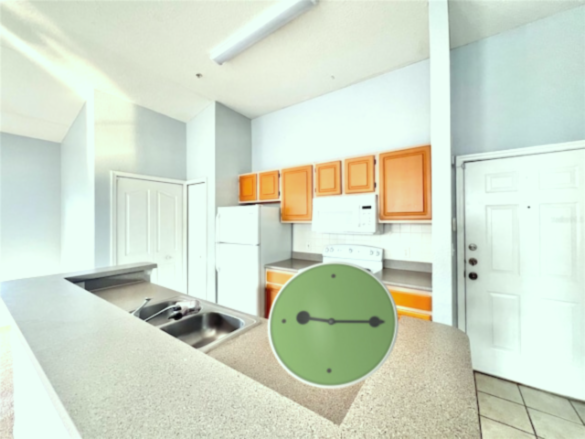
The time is h=9 m=15
